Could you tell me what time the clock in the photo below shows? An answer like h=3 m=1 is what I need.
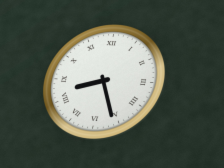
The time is h=8 m=26
